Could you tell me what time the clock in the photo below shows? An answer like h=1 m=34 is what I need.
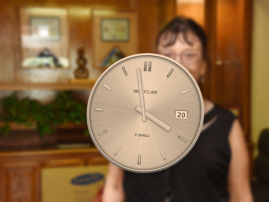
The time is h=3 m=58
